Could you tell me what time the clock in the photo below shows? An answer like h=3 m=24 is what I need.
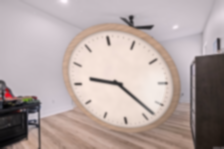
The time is h=9 m=23
